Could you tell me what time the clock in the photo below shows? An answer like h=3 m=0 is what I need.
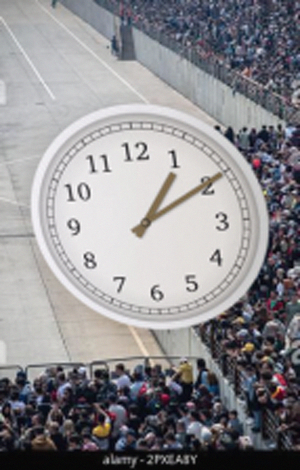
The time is h=1 m=10
